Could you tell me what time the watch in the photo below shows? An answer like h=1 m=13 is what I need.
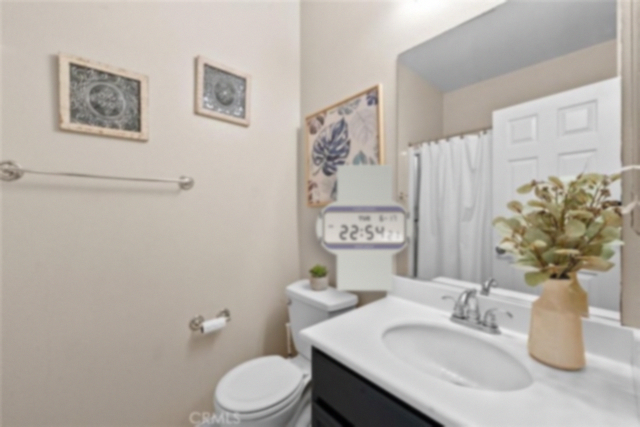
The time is h=22 m=54
